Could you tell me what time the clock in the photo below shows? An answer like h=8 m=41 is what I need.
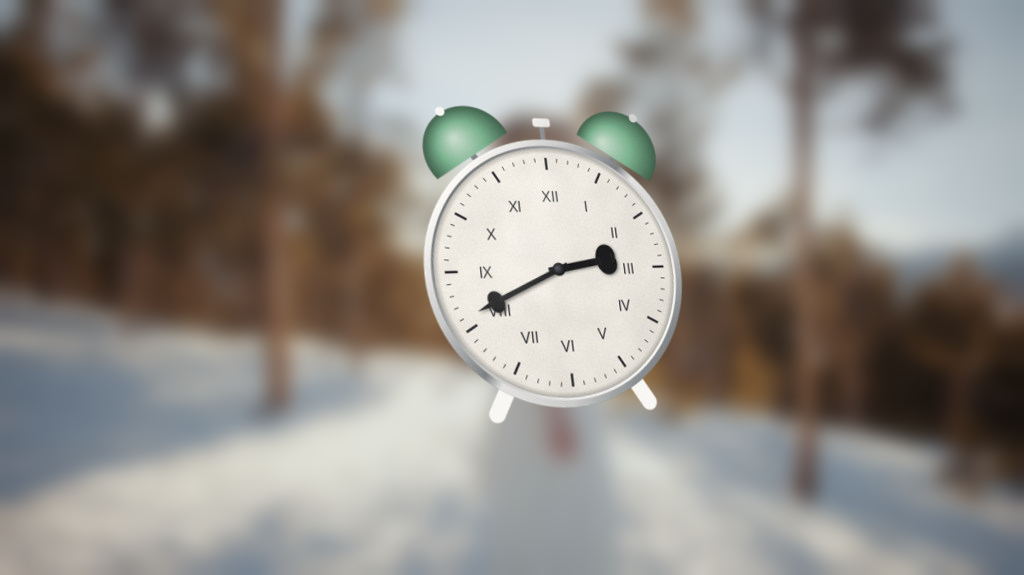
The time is h=2 m=41
